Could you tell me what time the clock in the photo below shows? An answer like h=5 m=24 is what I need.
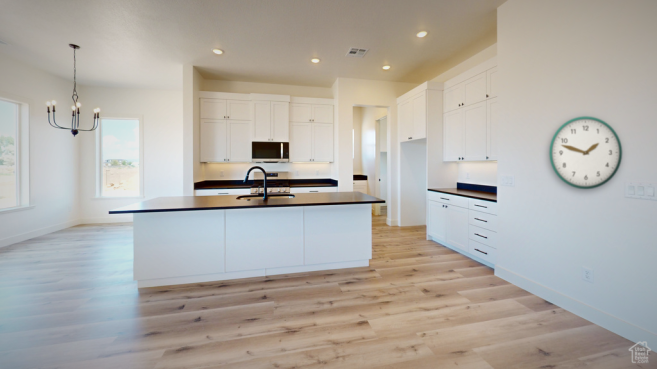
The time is h=1 m=48
